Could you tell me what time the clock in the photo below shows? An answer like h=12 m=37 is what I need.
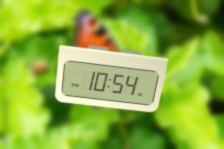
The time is h=10 m=54
